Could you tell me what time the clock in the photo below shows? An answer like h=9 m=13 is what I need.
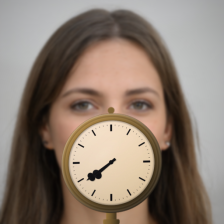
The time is h=7 m=39
